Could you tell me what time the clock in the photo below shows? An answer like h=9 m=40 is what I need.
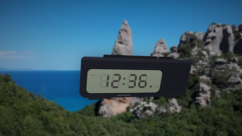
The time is h=12 m=36
